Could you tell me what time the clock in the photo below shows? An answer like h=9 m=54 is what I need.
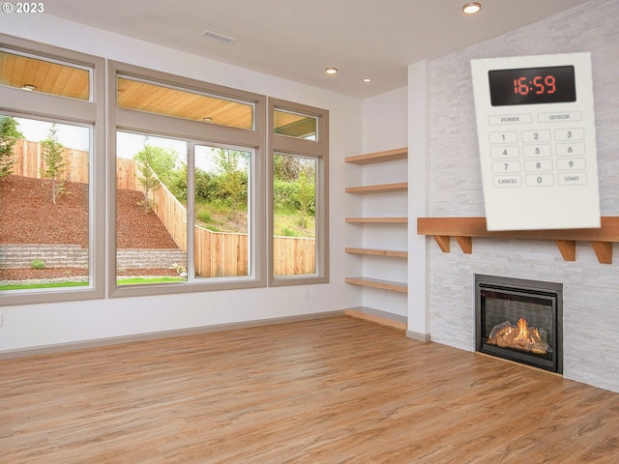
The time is h=16 m=59
